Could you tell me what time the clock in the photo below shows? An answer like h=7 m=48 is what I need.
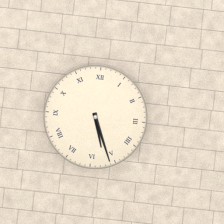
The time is h=5 m=26
